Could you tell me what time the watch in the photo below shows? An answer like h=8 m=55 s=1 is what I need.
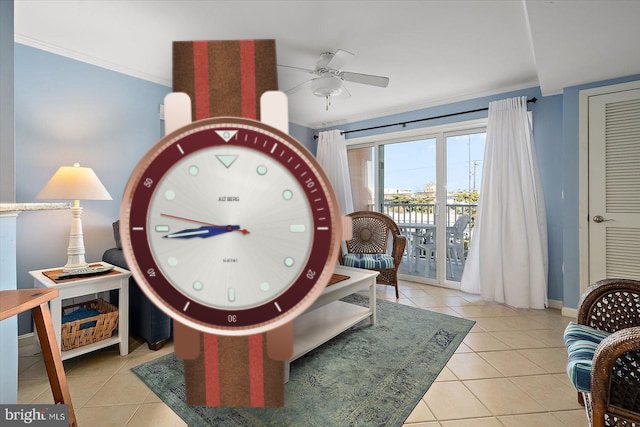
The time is h=8 m=43 s=47
